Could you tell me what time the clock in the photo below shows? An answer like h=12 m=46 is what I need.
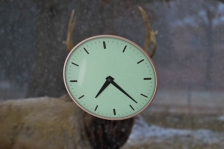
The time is h=7 m=23
